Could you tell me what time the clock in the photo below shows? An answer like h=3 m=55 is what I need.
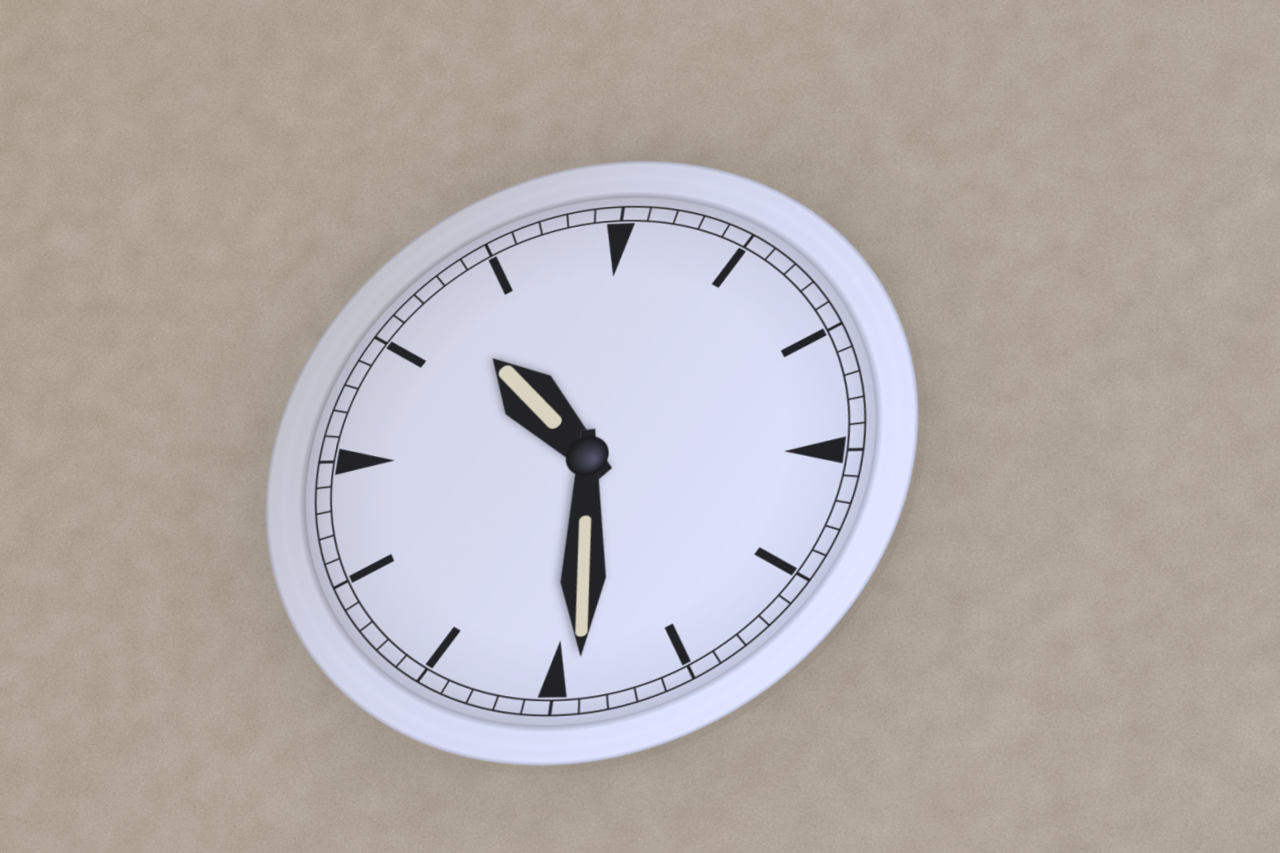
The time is h=10 m=29
